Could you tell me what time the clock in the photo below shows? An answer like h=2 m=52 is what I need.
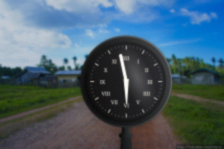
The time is h=5 m=58
